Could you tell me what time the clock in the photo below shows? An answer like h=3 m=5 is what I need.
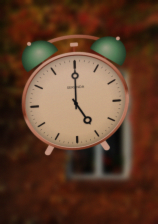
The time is h=5 m=0
